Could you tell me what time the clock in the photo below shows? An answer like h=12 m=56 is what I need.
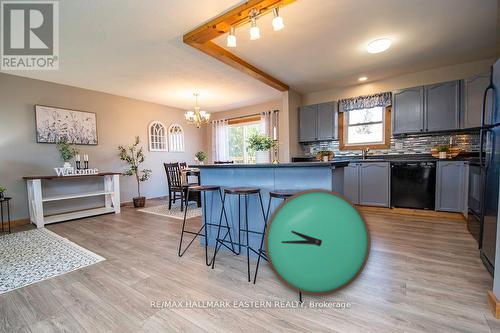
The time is h=9 m=45
